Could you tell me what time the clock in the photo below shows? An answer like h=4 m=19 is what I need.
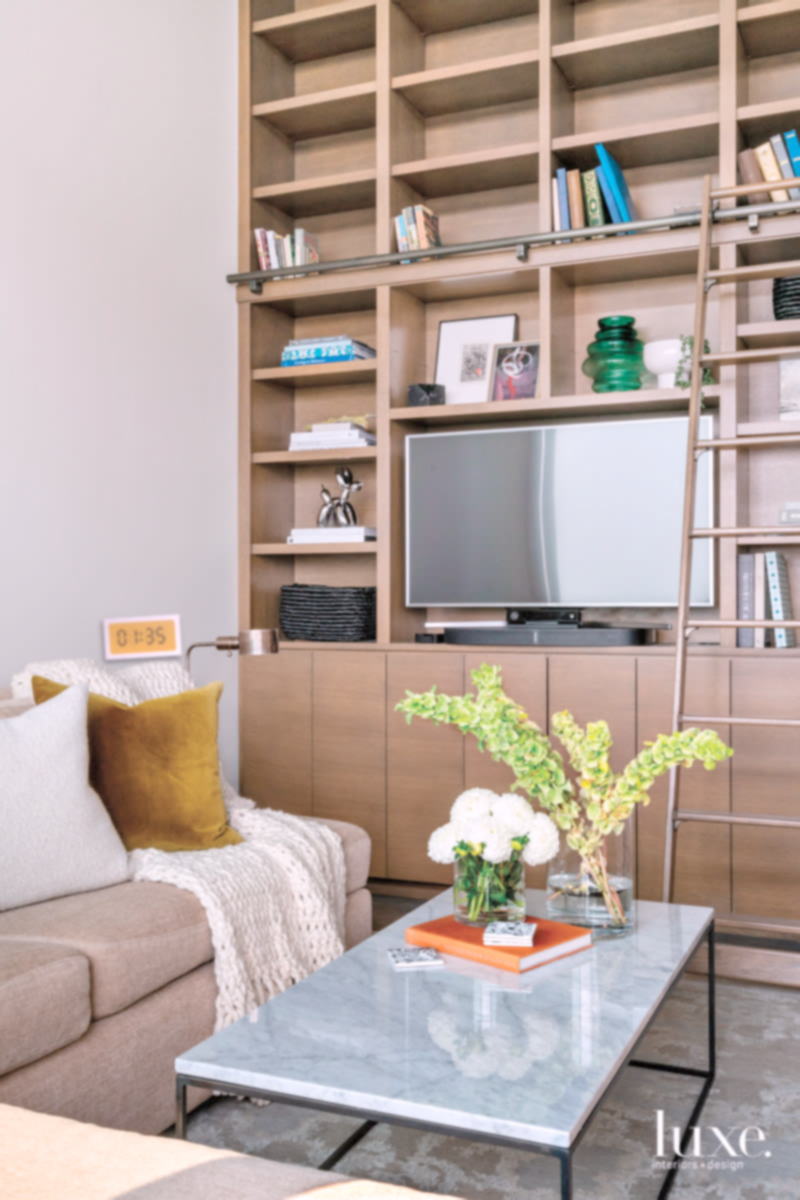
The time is h=1 m=35
